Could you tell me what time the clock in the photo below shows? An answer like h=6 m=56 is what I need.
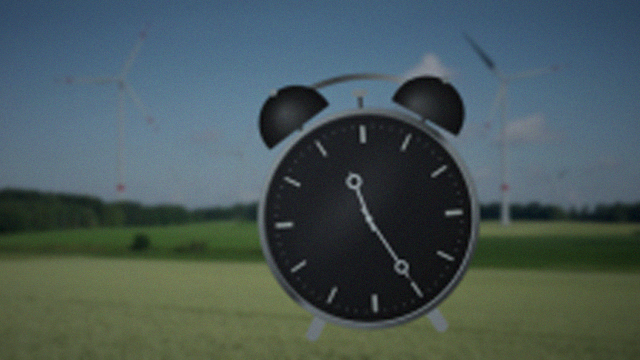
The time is h=11 m=25
